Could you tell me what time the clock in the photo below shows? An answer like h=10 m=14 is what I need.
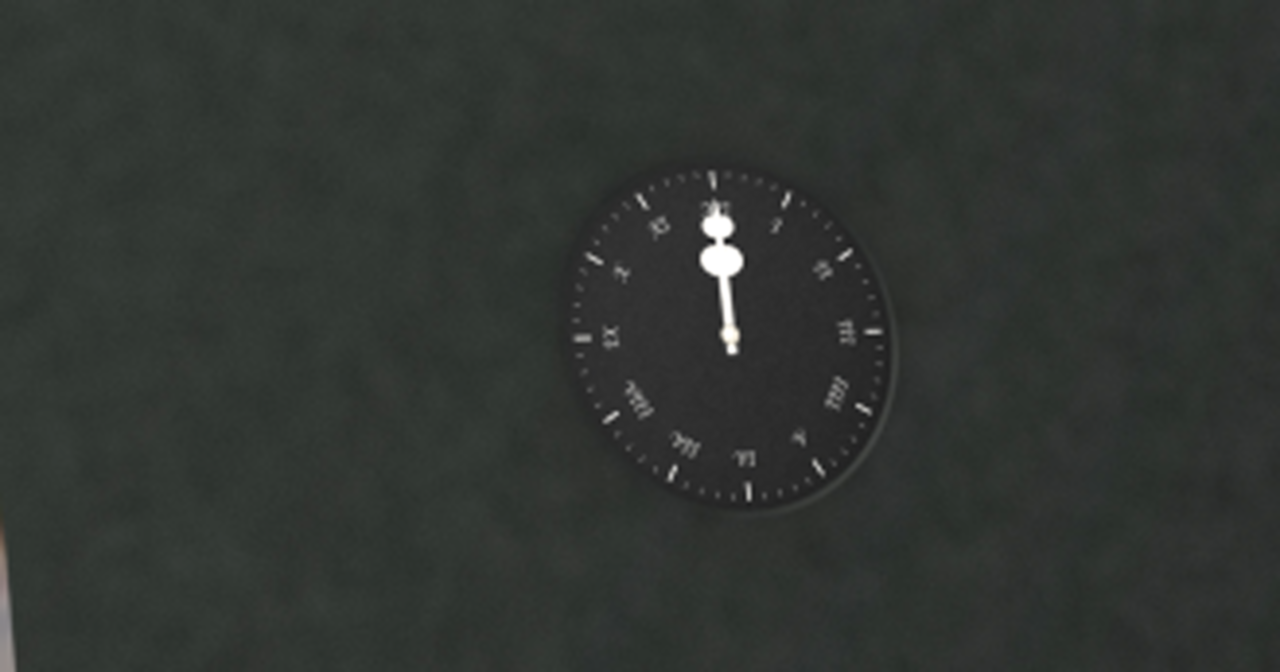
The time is h=12 m=0
